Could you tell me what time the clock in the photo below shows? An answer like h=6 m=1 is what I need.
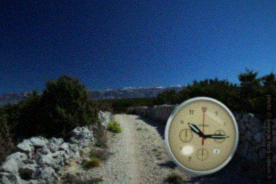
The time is h=10 m=15
